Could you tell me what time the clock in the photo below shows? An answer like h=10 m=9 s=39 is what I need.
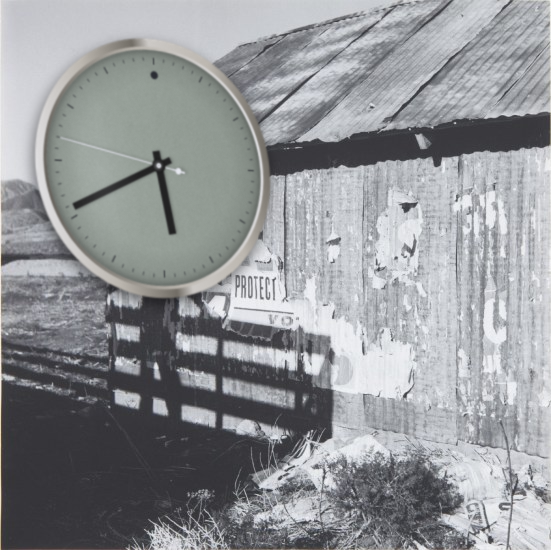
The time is h=5 m=40 s=47
